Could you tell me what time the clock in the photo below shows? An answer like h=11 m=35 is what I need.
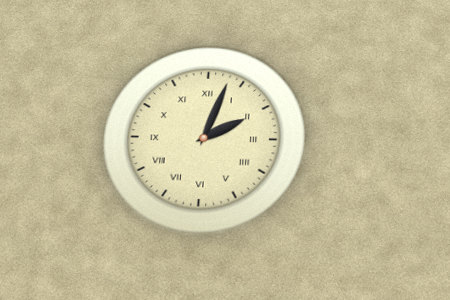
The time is h=2 m=3
